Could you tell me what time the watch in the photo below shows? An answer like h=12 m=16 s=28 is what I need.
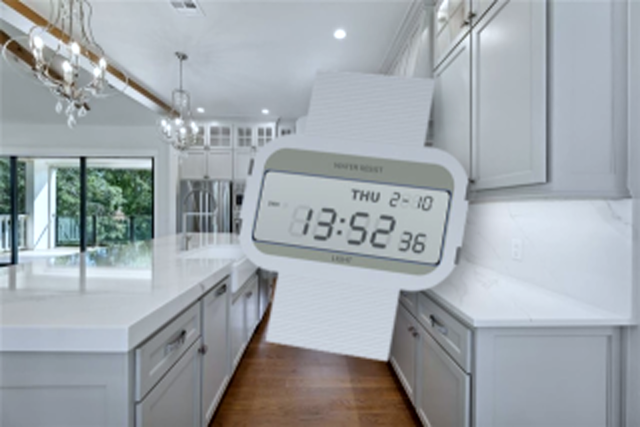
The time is h=13 m=52 s=36
